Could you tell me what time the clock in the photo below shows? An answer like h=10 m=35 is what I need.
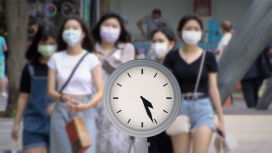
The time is h=4 m=26
